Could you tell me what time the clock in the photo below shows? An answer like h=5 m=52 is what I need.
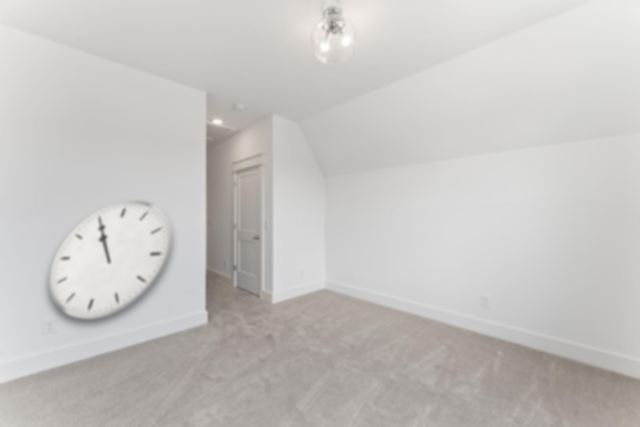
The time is h=10 m=55
